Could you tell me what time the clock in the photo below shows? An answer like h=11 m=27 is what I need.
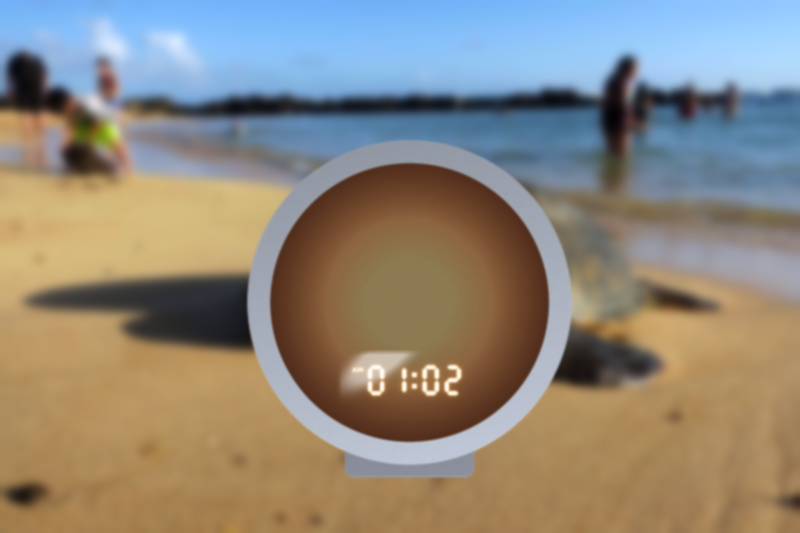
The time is h=1 m=2
